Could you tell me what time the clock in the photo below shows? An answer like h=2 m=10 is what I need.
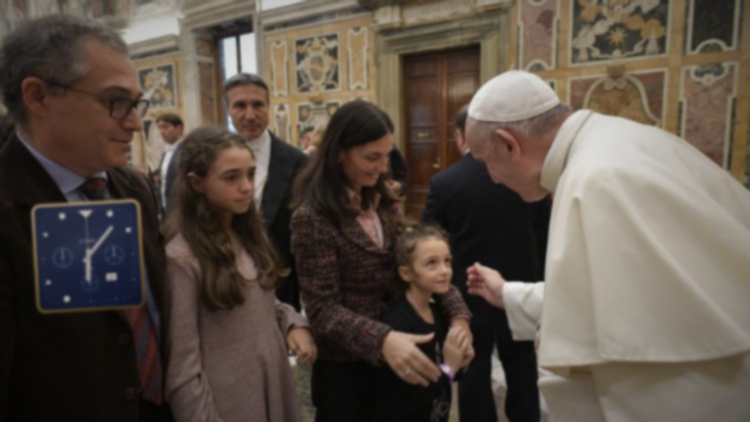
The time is h=6 m=7
